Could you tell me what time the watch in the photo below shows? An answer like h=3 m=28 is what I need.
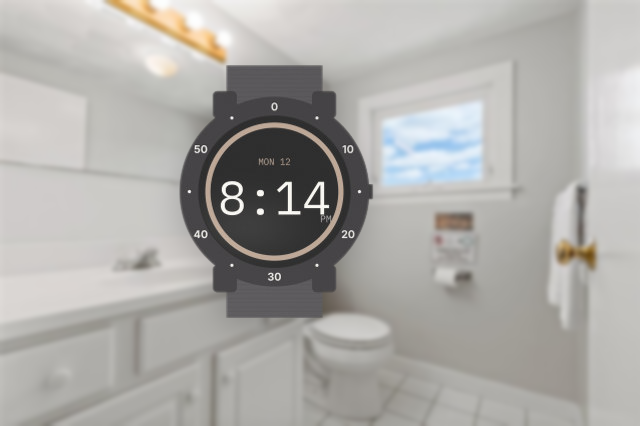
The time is h=8 m=14
